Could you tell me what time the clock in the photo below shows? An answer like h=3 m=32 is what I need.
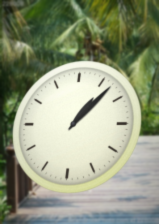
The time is h=1 m=7
